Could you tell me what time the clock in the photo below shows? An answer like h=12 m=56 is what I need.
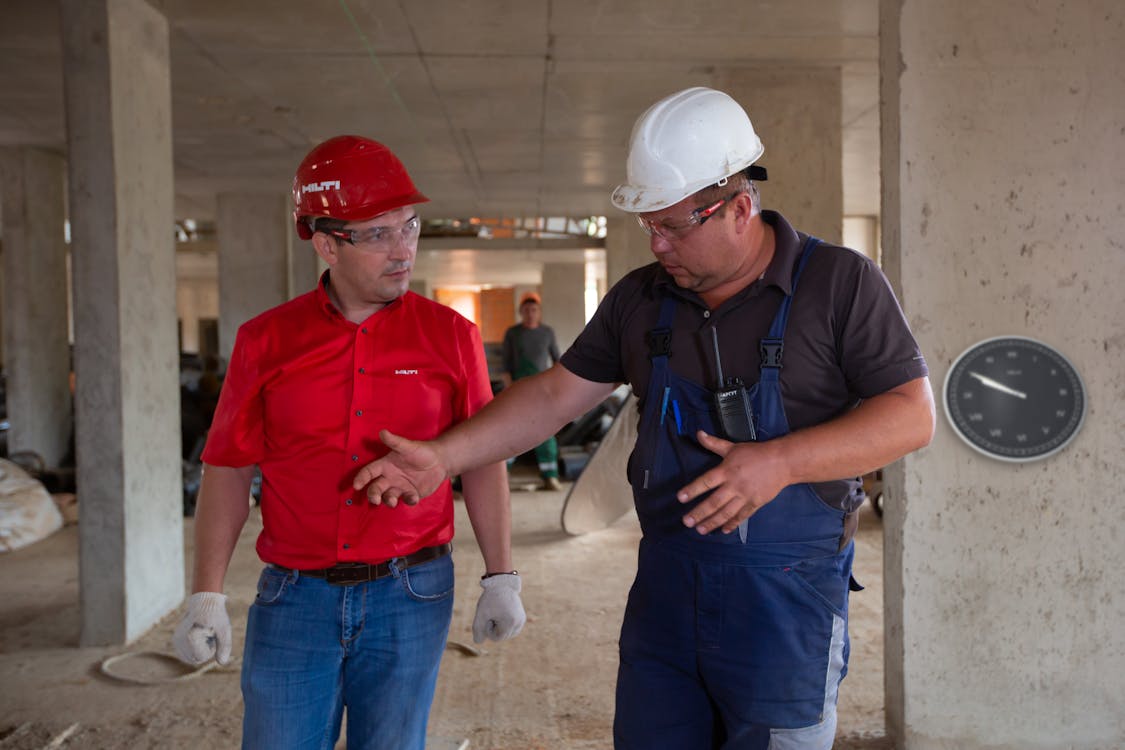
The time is h=9 m=50
